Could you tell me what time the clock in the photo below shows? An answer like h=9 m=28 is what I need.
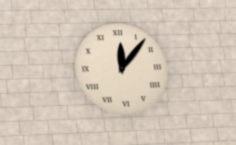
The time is h=12 m=7
